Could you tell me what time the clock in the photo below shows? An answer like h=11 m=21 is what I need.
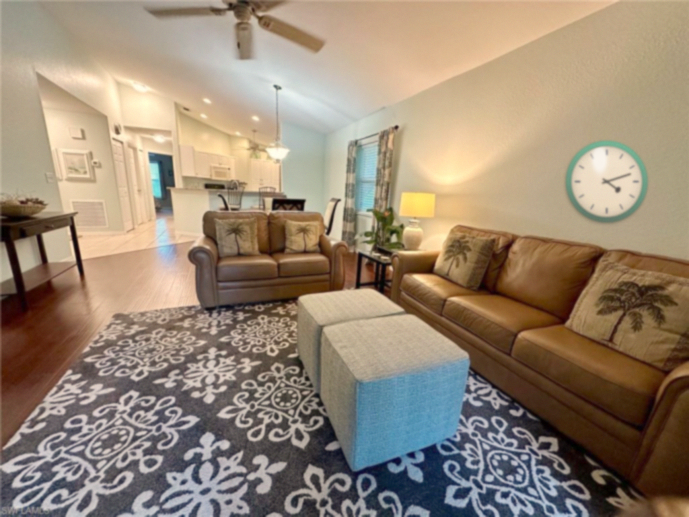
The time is h=4 m=12
